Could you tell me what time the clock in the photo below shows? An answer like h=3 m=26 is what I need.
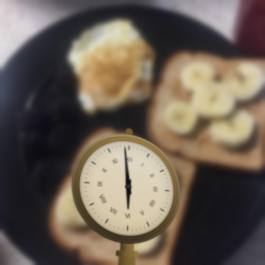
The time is h=5 m=59
